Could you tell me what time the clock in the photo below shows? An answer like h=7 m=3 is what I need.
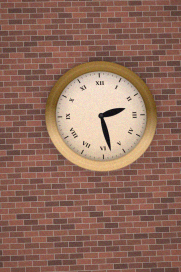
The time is h=2 m=28
